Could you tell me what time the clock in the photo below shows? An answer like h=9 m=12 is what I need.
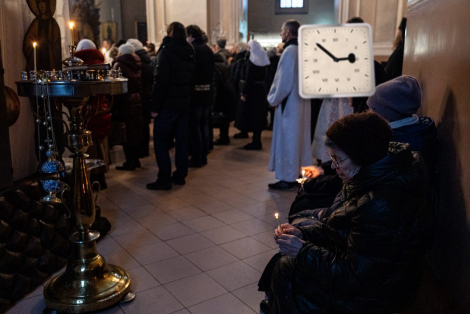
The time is h=2 m=52
